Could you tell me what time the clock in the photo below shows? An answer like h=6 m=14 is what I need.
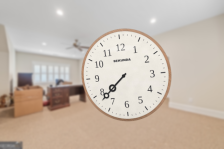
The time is h=7 m=38
